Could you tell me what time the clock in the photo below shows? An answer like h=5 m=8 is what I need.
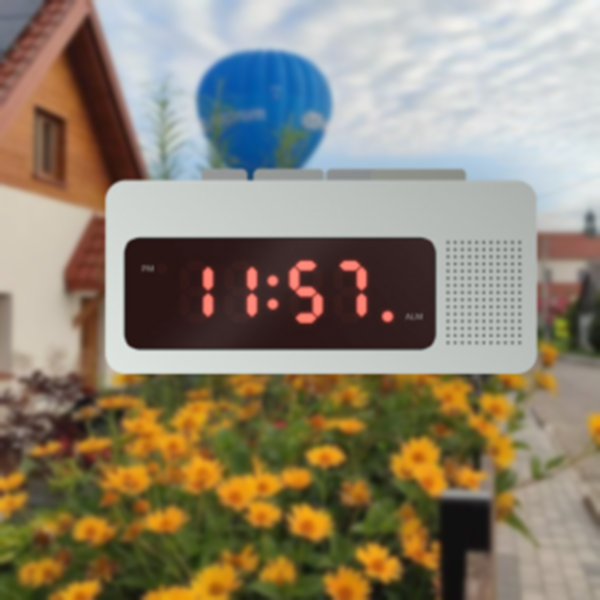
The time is h=11 m=57
